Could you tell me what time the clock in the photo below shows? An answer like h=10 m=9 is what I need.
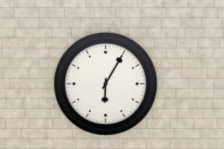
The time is h=6 m=5
